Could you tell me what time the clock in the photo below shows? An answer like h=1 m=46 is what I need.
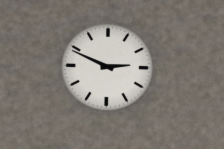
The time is h=2 m=49
